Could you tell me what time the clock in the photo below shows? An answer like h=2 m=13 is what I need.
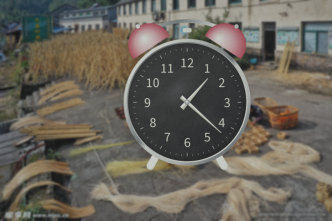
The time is h=1 m=22
